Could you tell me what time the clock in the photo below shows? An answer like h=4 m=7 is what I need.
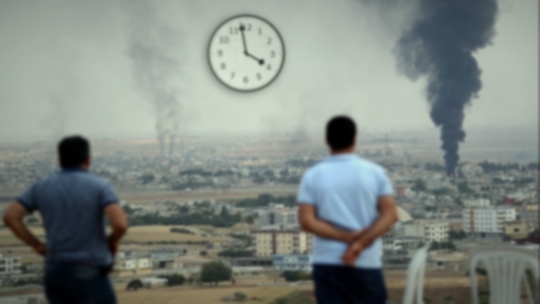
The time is h=3 m=58
